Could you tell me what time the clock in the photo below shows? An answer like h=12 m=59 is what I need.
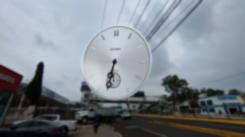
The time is h=6 m=32
